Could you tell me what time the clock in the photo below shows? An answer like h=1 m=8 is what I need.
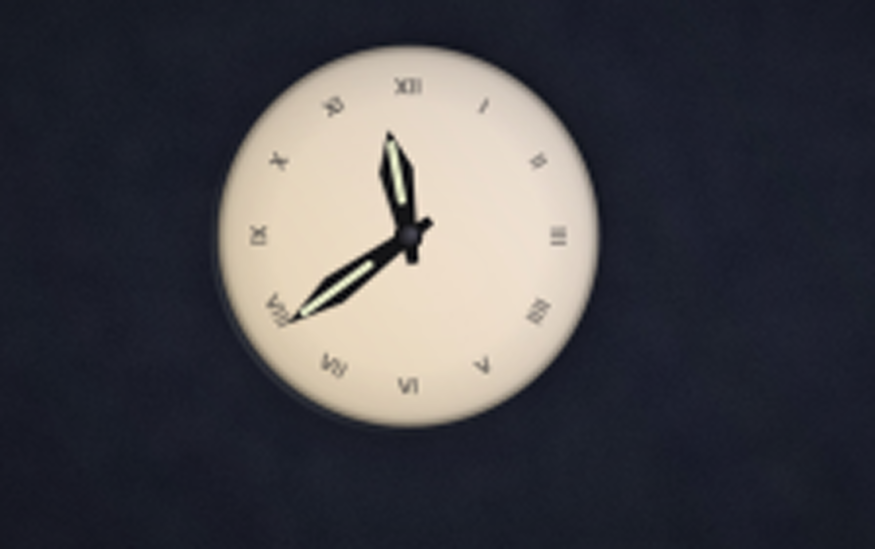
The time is h=11 m=39
